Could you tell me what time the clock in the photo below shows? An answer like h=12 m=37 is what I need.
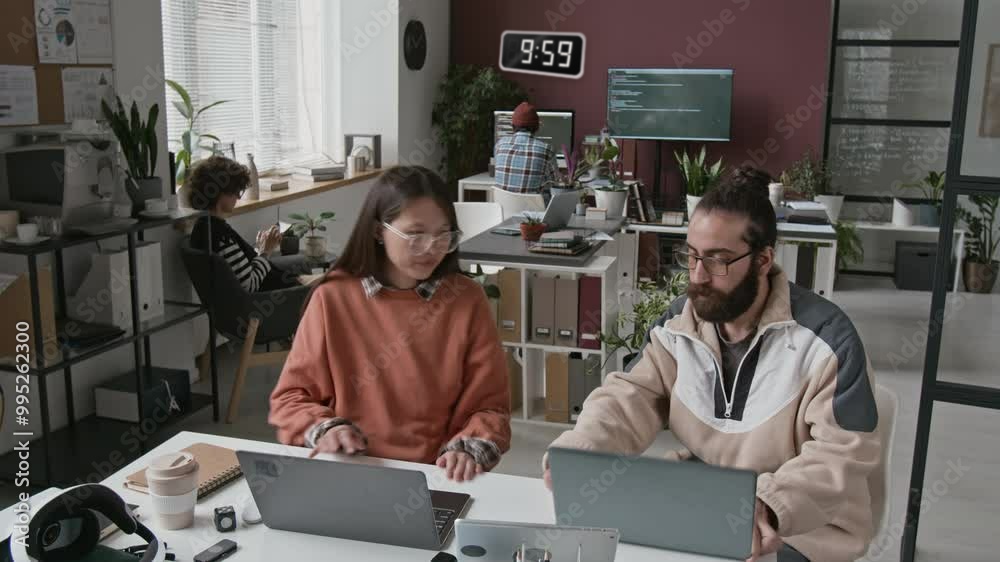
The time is h=9 m=59
